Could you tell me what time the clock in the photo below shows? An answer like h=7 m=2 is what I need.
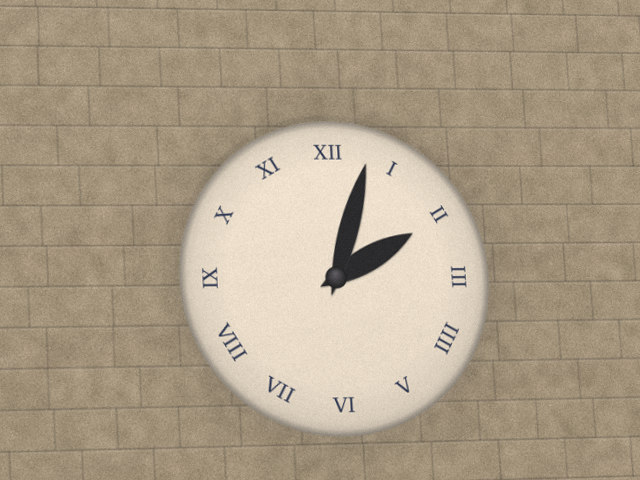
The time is h=2 m=3
